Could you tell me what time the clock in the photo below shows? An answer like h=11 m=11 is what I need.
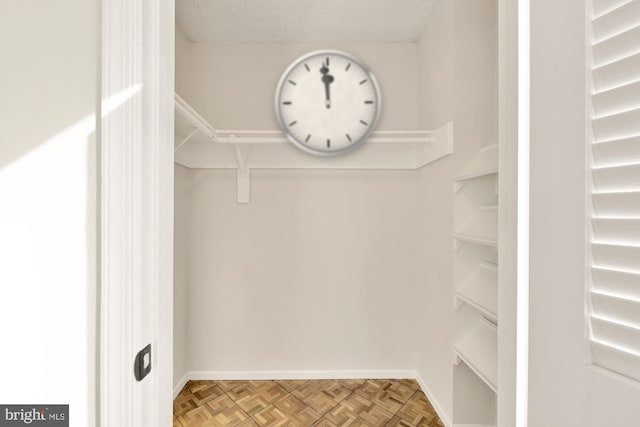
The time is h=11 m=59
